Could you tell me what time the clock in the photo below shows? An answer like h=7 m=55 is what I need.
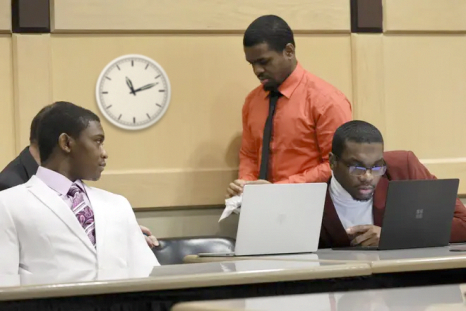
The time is h=11 m=12
